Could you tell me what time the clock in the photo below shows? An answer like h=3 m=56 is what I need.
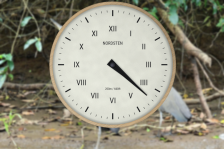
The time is h=4 m=22
